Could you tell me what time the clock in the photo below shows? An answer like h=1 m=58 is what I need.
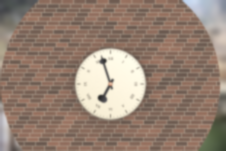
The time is h=6 m=57
